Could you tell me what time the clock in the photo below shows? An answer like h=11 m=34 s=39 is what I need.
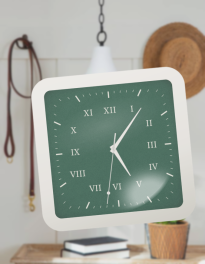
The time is h=5 m=6 s=32
